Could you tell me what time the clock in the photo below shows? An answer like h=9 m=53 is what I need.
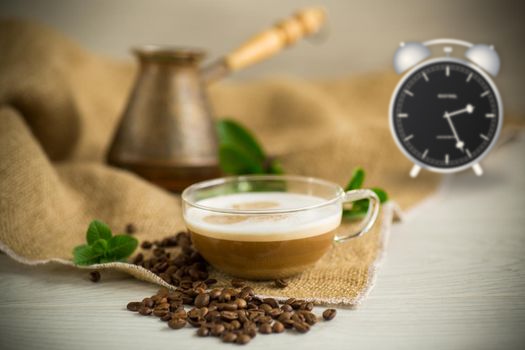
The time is h=2 m=26
